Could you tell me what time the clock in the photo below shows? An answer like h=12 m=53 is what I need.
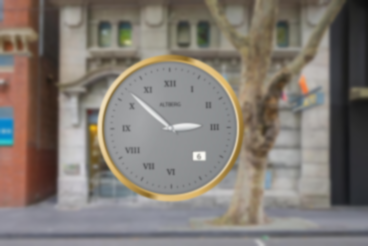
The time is h=2 m=52
